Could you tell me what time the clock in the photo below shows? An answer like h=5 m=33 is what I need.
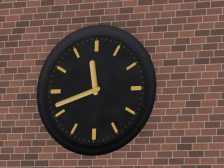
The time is h=11 m=42
